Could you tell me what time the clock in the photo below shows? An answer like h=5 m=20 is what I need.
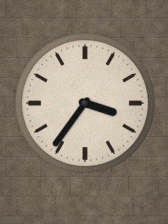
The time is h=3 m=36
